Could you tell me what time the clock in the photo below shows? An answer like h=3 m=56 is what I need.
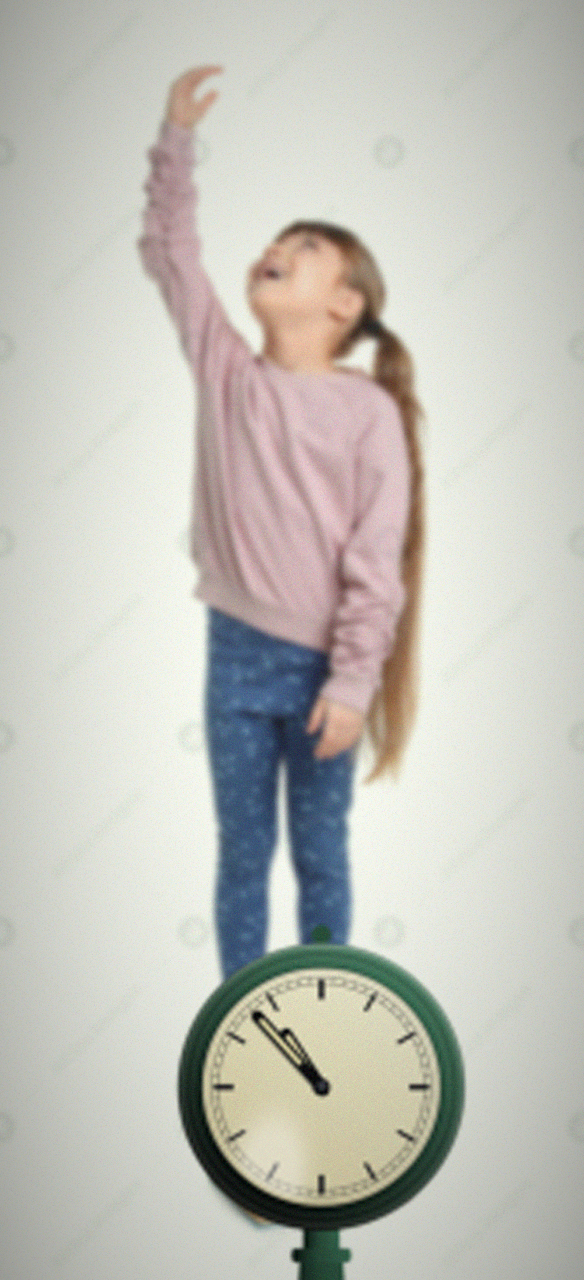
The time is h=10 m=53
